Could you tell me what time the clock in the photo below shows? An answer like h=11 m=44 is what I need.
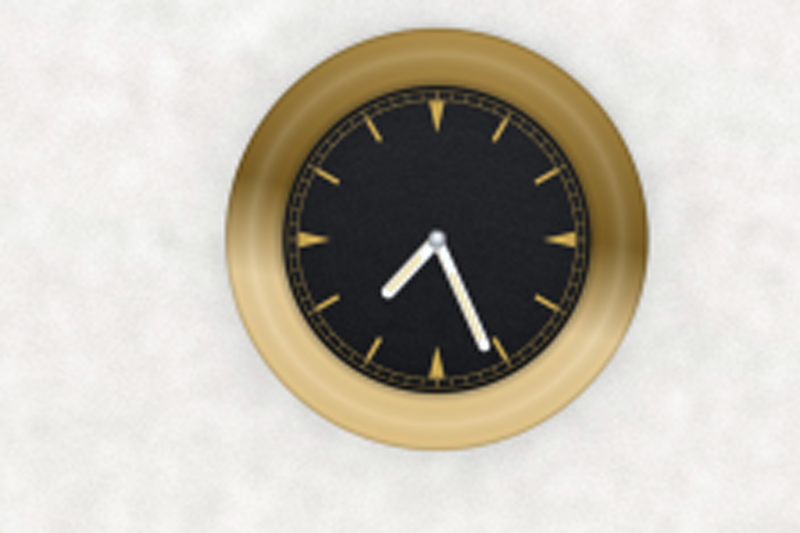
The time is h=7 m=26
